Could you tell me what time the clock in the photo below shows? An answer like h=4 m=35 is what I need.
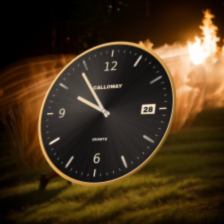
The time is h=9 m=54
